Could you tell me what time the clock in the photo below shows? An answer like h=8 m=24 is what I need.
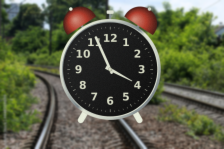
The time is h=3 m=56
